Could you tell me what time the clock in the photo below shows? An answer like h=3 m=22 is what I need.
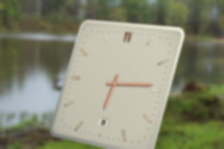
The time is h=6 m=14
